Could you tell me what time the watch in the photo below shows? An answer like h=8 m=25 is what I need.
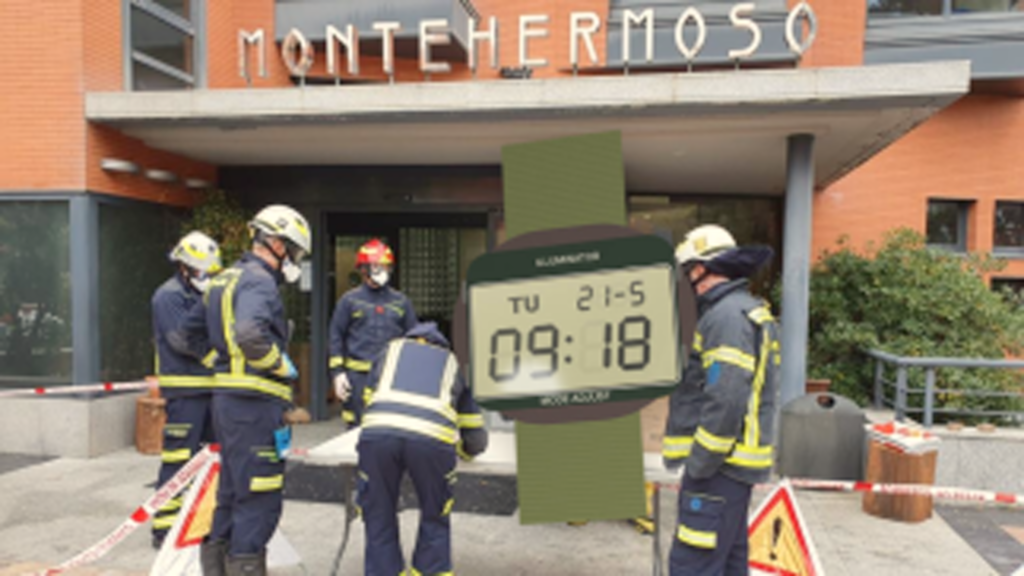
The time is h=9 m=18
